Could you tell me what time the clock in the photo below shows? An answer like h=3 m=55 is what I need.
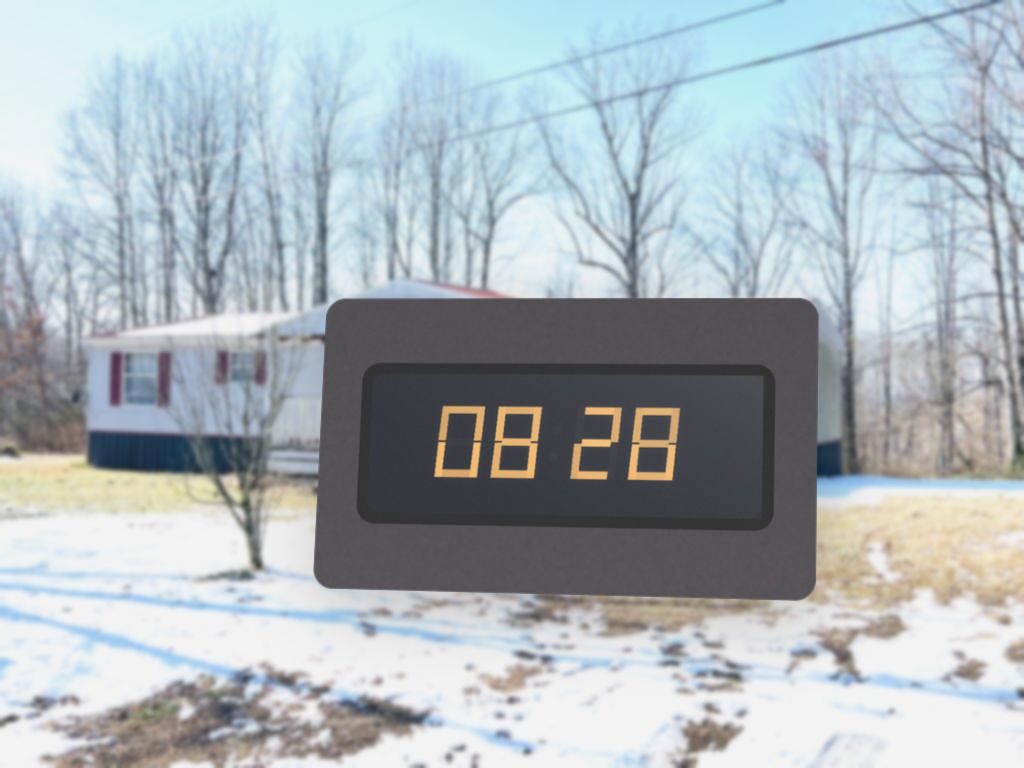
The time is h=8 m=28
